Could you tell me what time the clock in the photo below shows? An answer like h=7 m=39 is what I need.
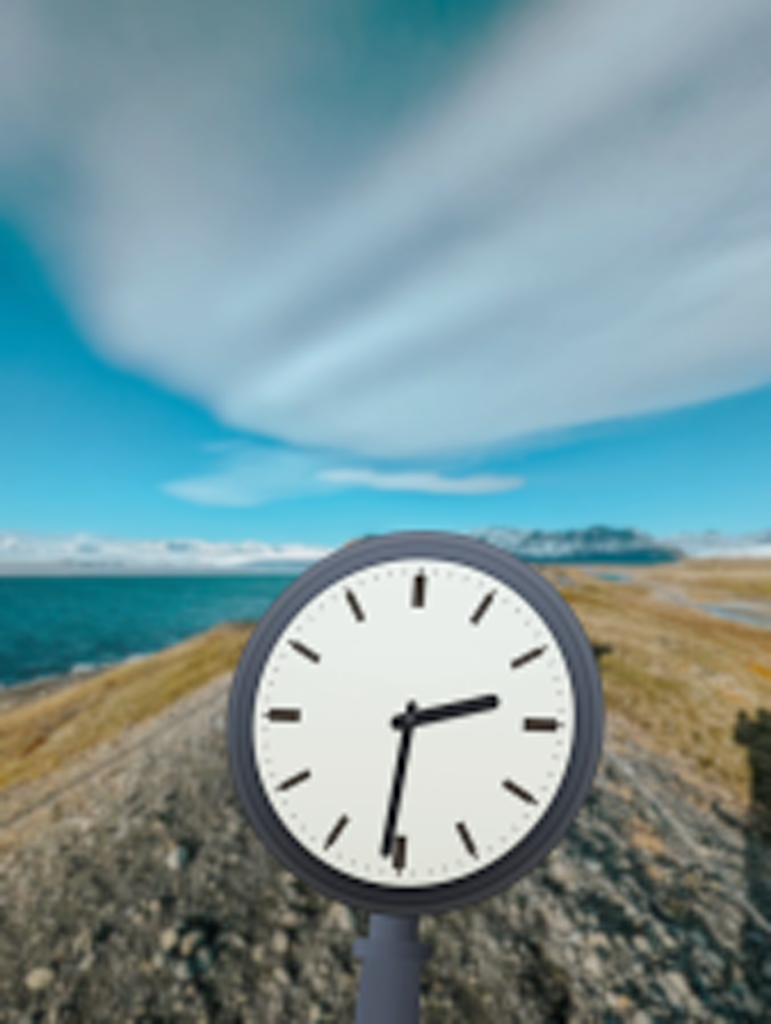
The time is h=2 m=31
